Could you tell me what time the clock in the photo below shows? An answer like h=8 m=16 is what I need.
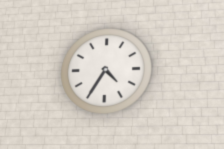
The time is h=4 m=35
